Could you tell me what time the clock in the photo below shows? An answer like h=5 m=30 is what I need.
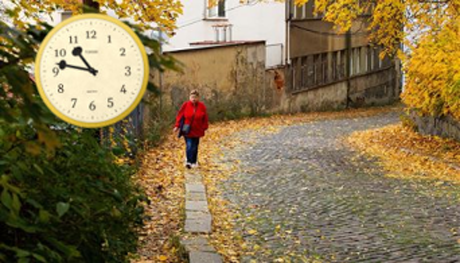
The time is h=10 m=47
